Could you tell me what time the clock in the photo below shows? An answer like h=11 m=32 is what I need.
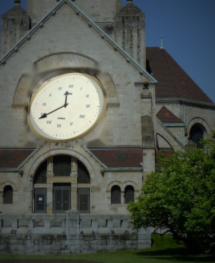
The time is h=11 m=39
